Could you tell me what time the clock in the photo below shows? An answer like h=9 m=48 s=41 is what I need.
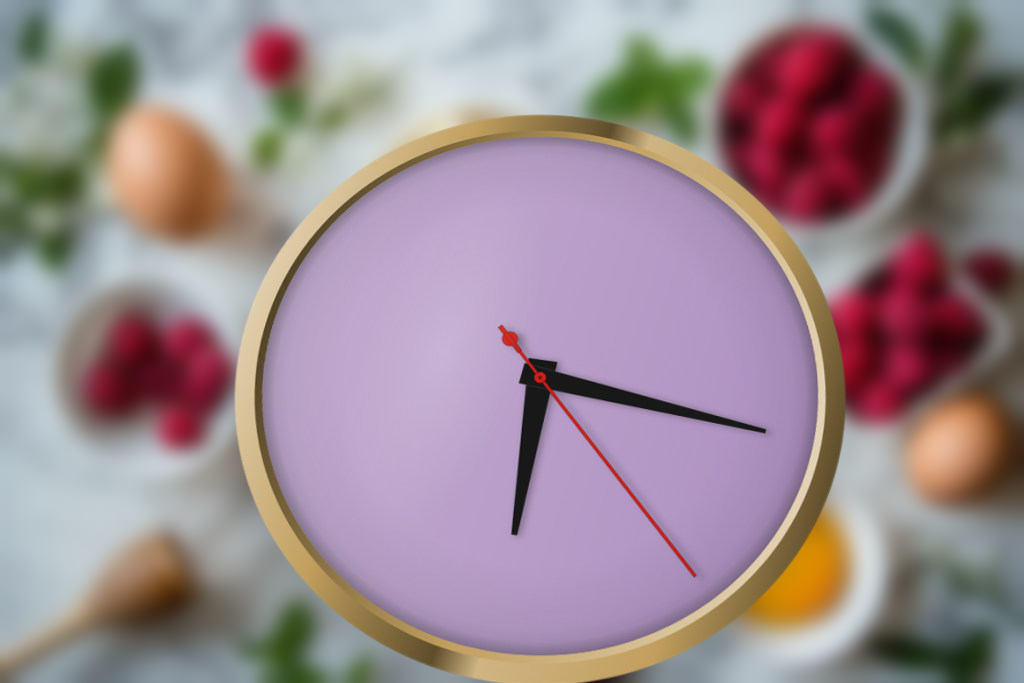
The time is h=6 m=17 s=24
